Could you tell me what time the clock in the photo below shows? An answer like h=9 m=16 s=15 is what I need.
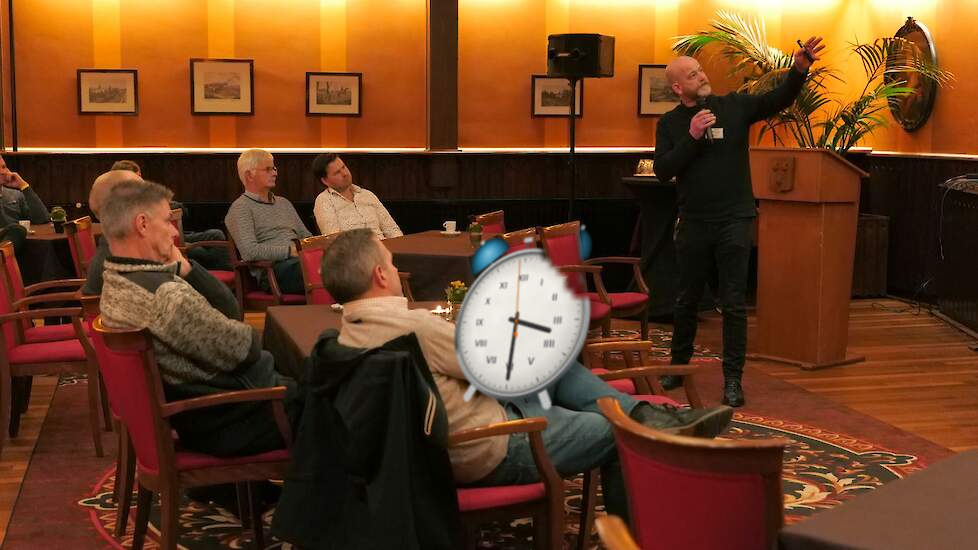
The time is h=3 m=29 s=59
